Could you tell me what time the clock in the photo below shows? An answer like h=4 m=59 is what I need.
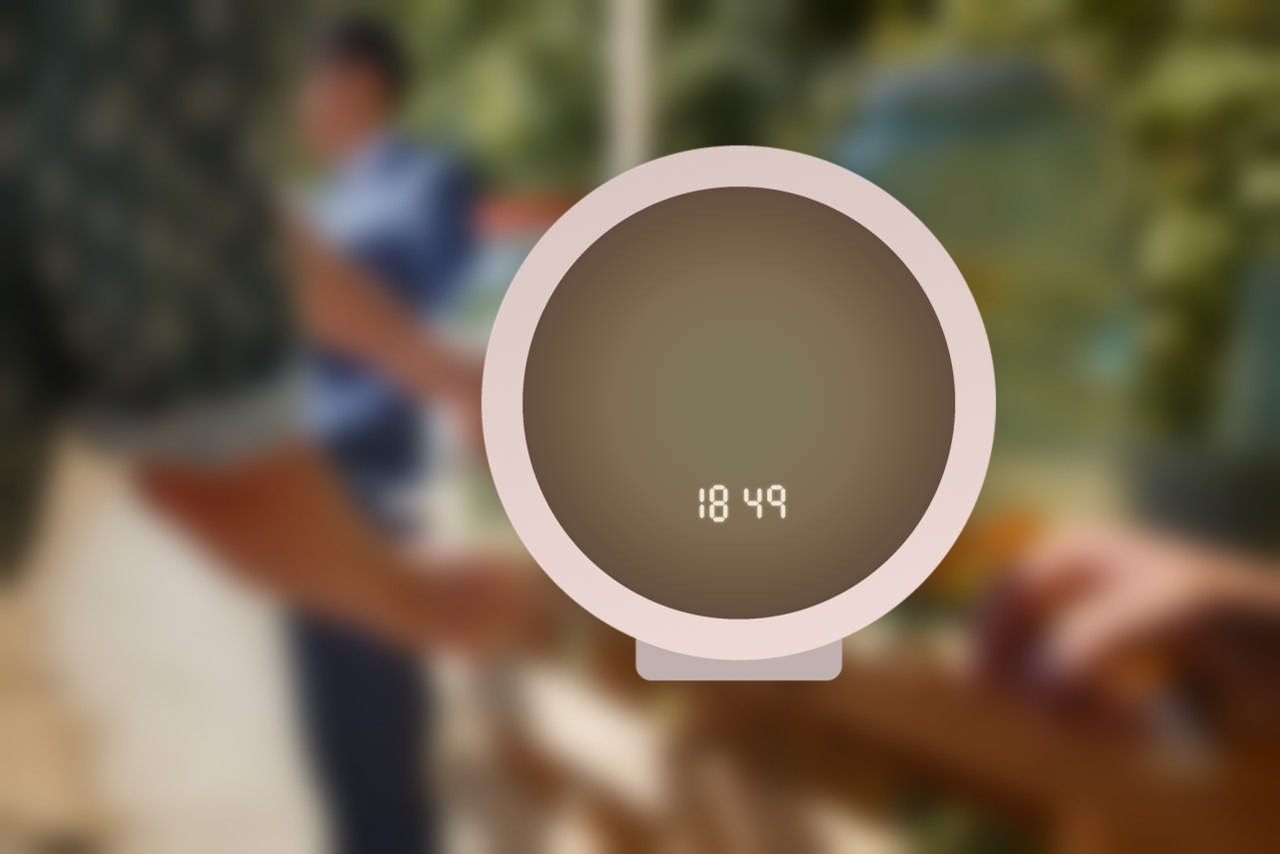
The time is h=18 m=49
